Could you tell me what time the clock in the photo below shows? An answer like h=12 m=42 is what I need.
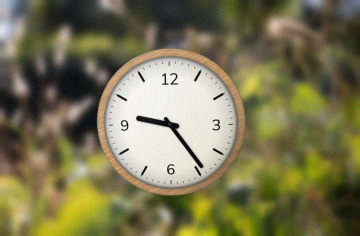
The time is h=9 m=24
